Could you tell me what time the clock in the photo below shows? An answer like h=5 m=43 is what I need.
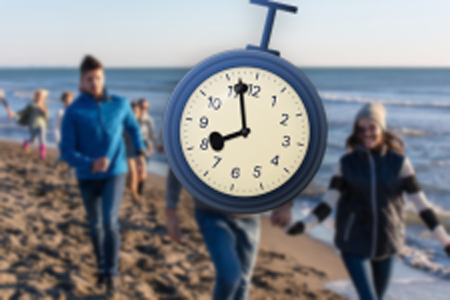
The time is h=7 m=57
